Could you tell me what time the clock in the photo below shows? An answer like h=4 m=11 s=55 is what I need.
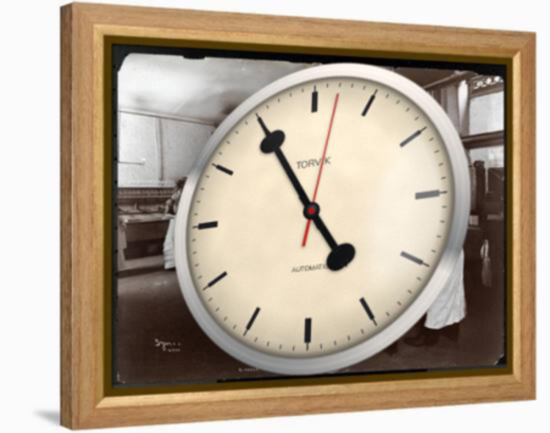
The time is h=4 m=55 s=2
